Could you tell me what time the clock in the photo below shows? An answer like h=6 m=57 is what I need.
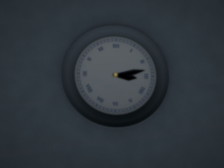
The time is h=3 m=13
